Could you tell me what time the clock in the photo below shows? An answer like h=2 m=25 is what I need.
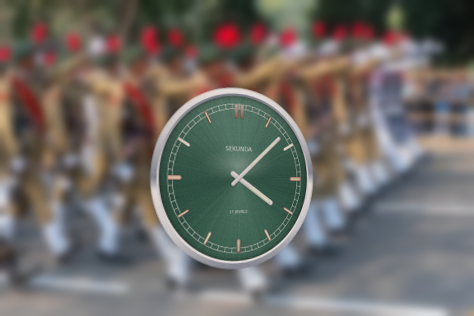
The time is h=4 m=8
